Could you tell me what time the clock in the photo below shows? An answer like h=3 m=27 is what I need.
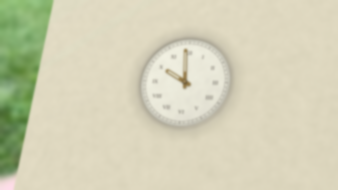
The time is h=9 m=59
